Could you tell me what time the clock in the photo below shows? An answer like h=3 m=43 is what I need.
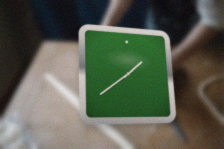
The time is h=1 m=39
